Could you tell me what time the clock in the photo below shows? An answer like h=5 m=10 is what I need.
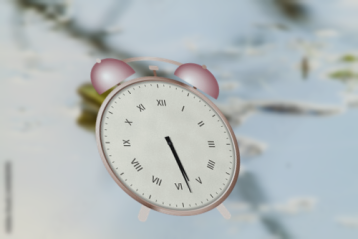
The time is h=5 m=28
